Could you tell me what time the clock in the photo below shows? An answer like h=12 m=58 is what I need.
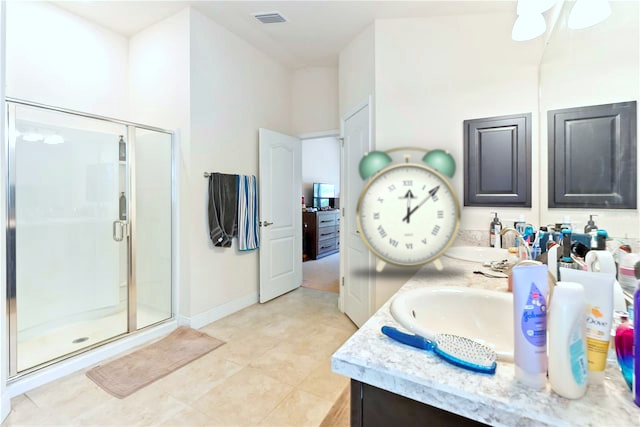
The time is h=12 m=8
